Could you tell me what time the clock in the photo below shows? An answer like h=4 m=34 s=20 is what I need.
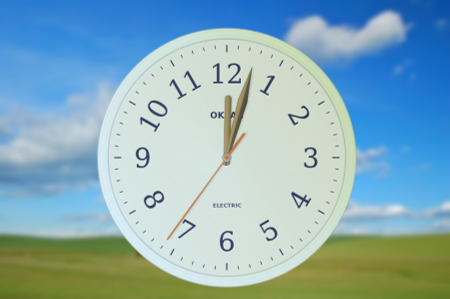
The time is h=12 m=2 s=36
